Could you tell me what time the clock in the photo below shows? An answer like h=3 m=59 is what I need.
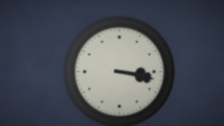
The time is h=3 m=17
